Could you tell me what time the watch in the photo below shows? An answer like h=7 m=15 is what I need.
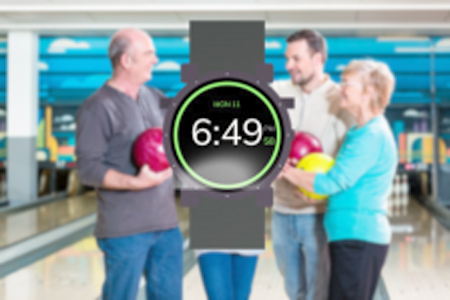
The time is h=6 m=49
